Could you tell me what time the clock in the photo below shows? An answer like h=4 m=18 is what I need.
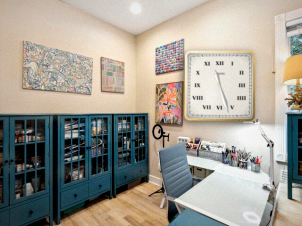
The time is h=11 m=27
